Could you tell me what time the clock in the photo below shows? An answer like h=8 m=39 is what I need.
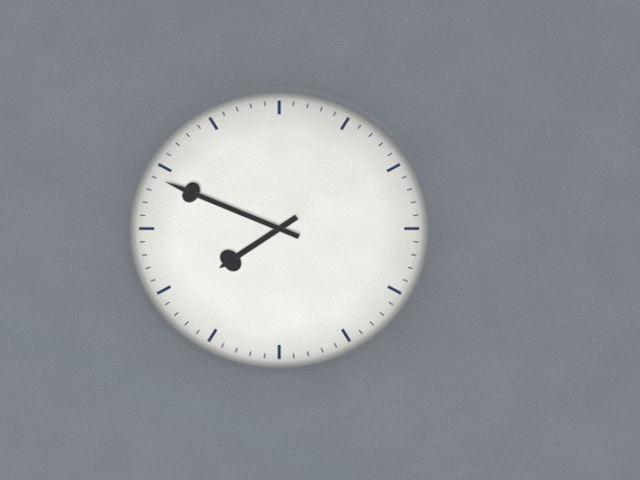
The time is h=7 m=49
